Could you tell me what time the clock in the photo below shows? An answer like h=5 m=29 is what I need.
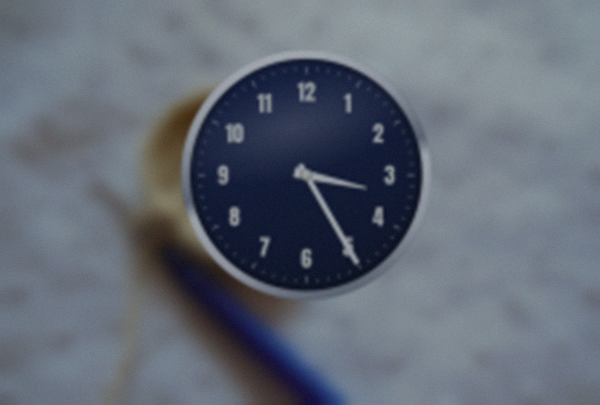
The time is h=3 m=25
